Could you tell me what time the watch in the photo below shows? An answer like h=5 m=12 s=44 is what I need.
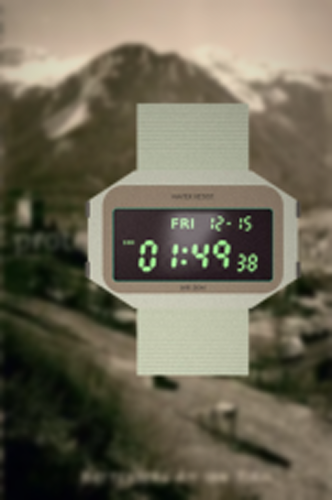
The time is h=1 m=49 s=38
